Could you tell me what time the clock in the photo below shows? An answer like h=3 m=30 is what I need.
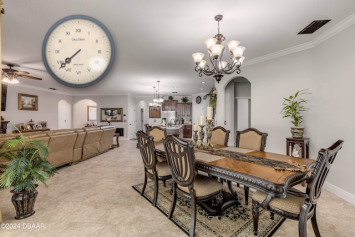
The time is h=7 m=38
